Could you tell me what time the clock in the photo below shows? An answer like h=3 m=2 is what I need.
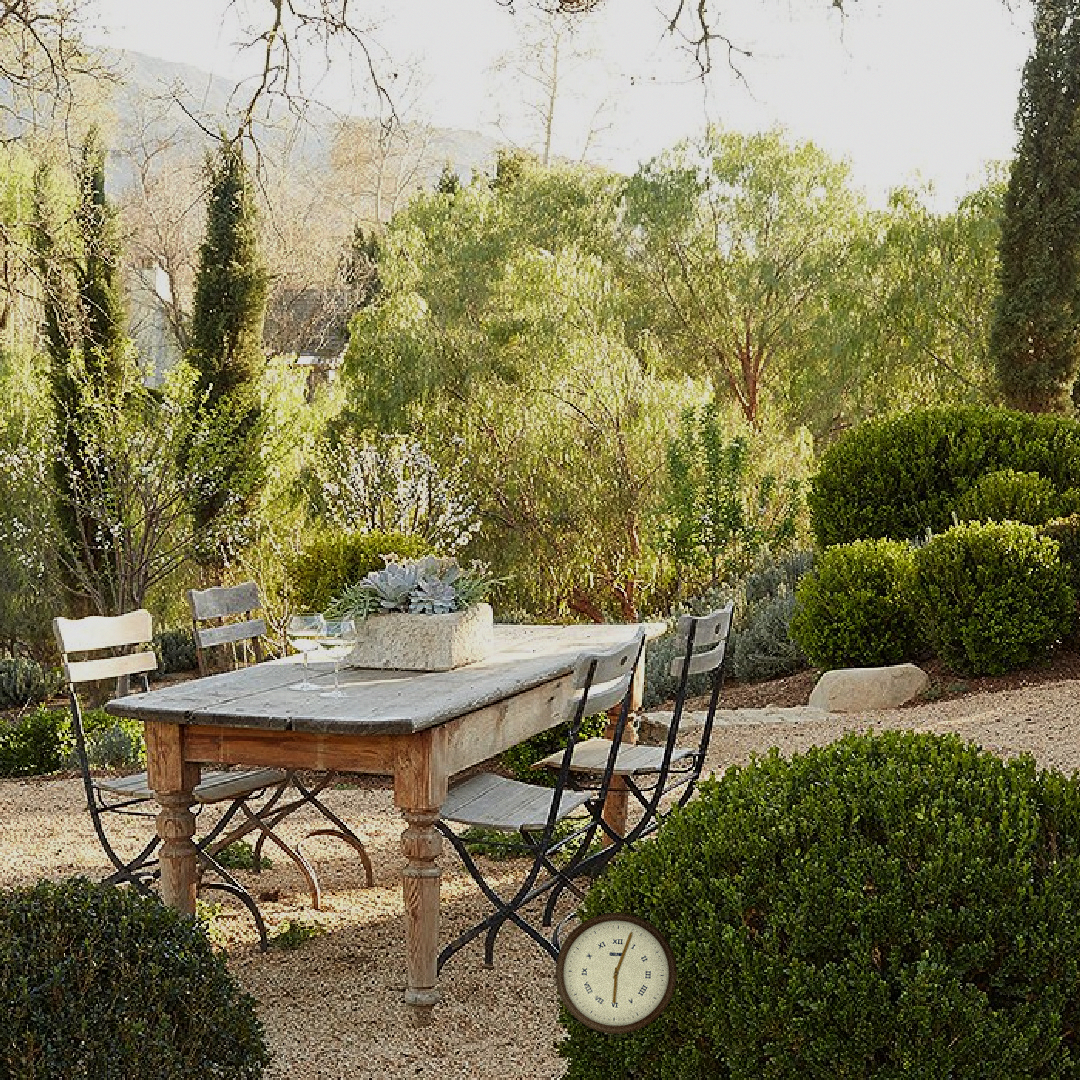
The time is h=6 m=3
